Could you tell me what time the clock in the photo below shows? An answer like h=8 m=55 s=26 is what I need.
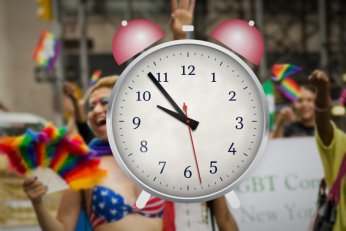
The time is h=9 m=53 s=28
